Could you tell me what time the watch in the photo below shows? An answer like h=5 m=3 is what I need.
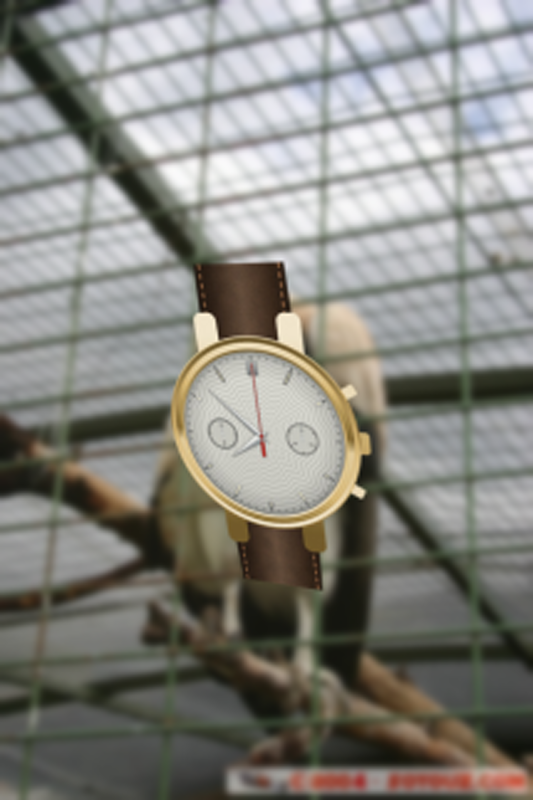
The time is h=7 m=52
